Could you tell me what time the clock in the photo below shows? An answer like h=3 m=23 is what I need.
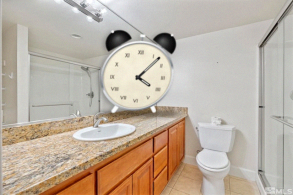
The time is h=4 m=7
